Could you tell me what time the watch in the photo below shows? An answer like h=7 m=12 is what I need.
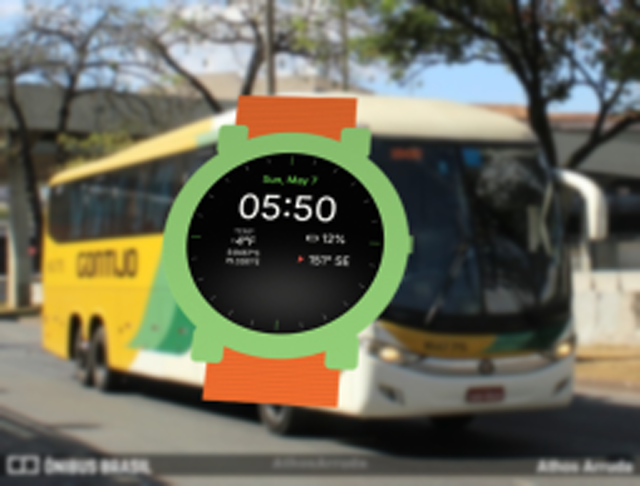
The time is h=5 m=50
